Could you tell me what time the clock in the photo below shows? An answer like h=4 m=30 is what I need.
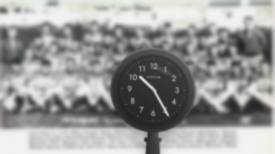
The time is h=10 m=25
